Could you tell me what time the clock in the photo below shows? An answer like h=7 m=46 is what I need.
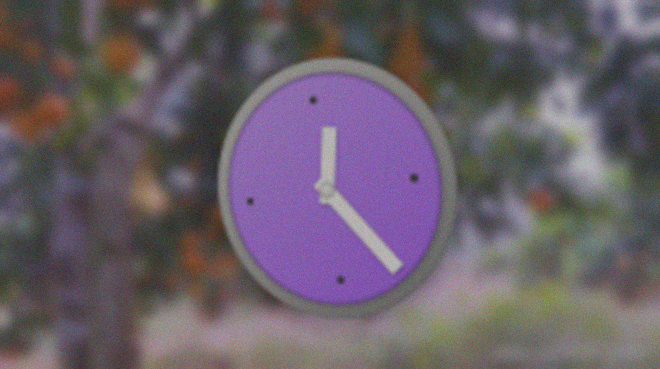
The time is h=12 m=24
